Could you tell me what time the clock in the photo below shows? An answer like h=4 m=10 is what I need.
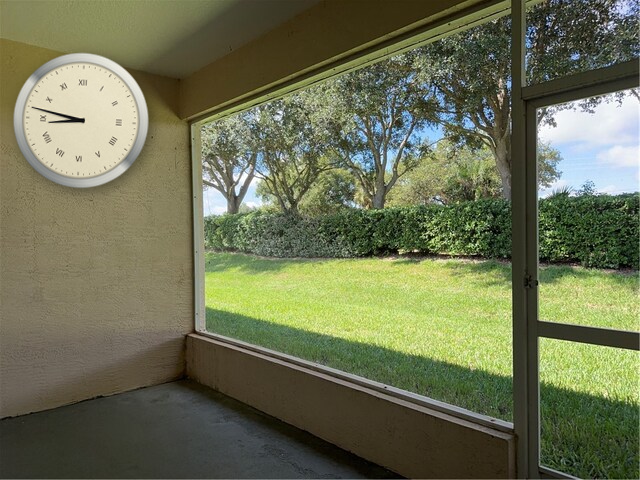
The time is h=8 m=47
